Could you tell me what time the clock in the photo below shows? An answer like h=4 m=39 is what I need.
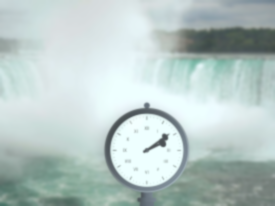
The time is h=2 m=9
